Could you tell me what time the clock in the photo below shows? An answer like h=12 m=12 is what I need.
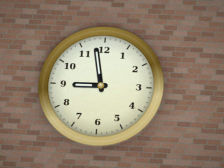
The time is h=8 m=58
